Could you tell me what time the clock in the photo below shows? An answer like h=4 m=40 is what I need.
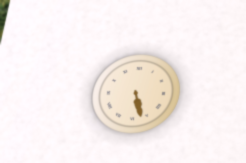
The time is h=5 m=27
